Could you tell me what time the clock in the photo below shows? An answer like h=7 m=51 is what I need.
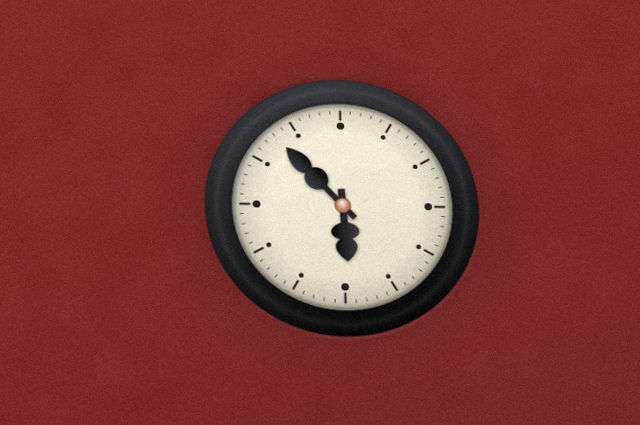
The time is h=5 m=53
